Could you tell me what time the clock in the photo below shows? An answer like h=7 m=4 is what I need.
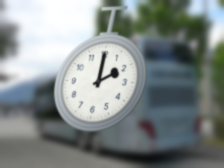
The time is h=2 m=0
